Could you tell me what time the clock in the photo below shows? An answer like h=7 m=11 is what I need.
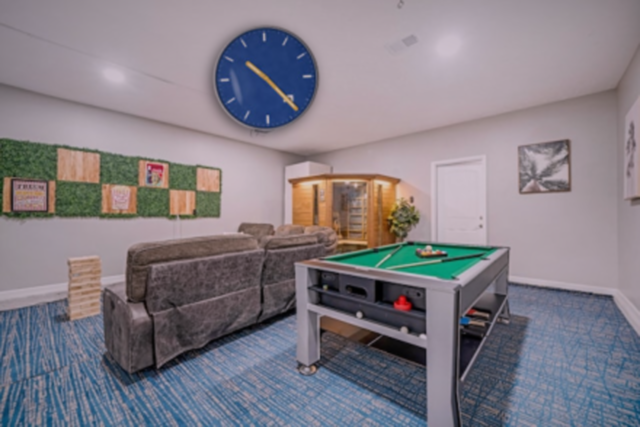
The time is h=10 m=23
